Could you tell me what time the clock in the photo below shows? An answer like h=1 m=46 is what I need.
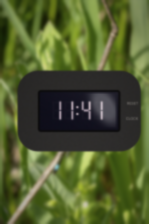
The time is h=11 m=41
